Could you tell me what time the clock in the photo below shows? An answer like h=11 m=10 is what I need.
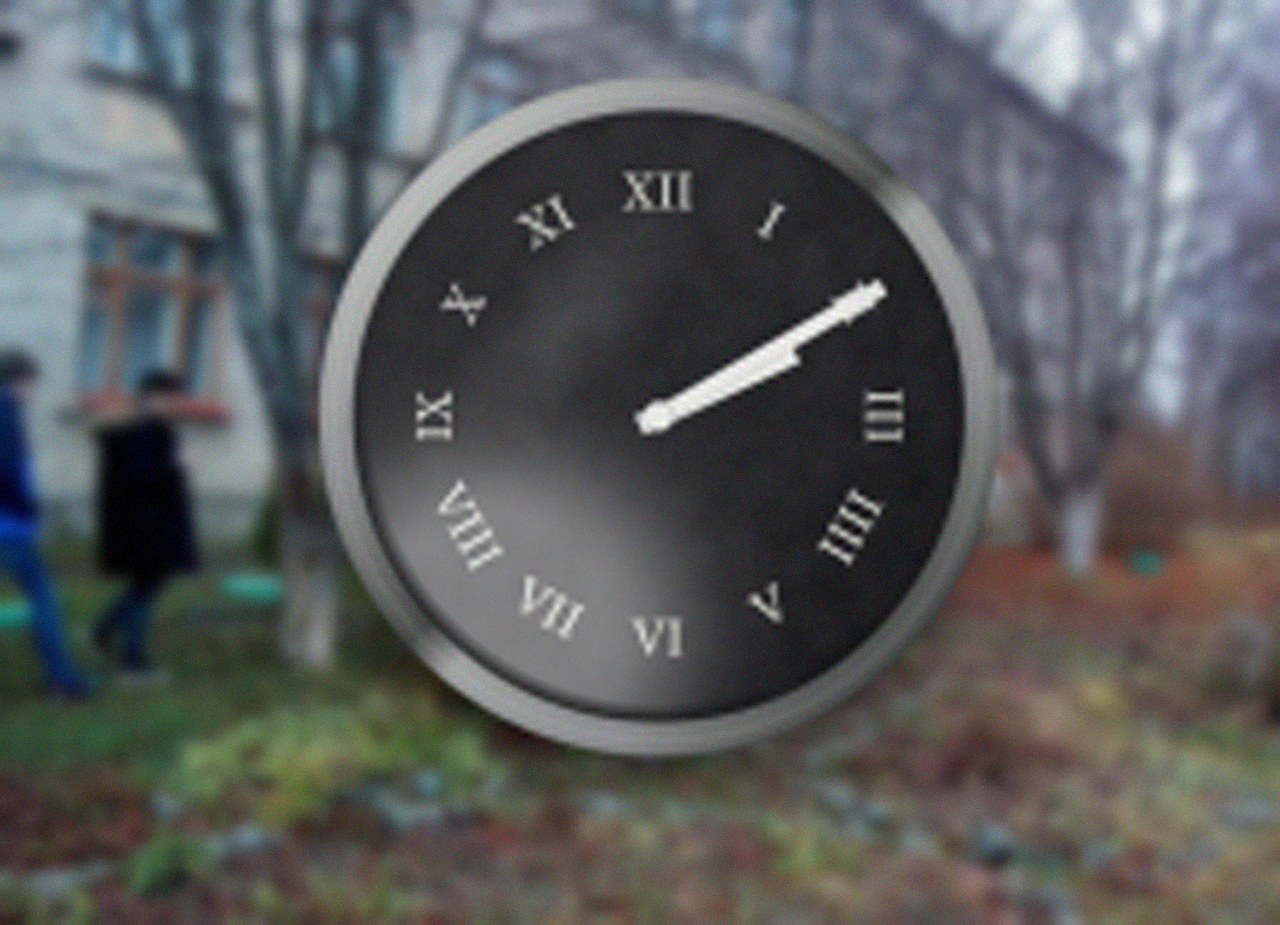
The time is h=2 m=10
